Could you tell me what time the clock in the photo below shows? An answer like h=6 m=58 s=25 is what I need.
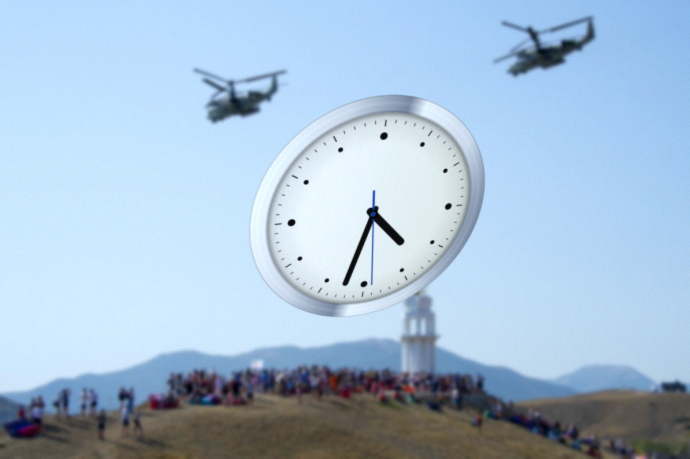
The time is h=4 m=32 s=29
